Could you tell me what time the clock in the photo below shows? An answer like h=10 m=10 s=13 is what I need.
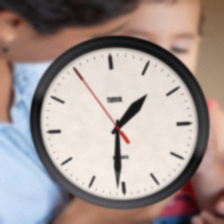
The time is h=1 m=30 s=55
